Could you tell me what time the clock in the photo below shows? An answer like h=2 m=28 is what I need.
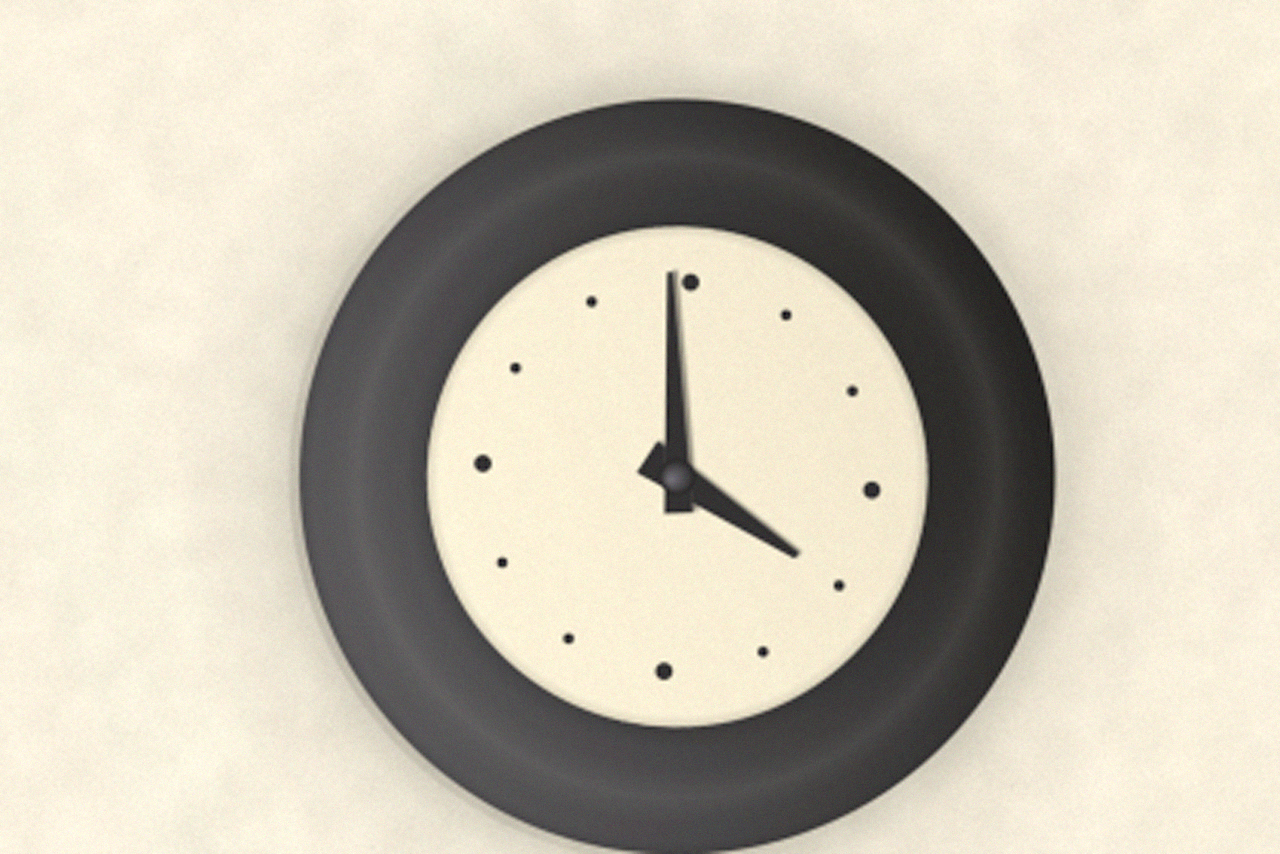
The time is h=3 m=59
